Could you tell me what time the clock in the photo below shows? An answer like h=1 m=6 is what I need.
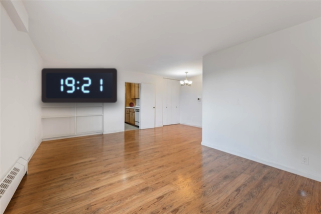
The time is h=19 m=21
